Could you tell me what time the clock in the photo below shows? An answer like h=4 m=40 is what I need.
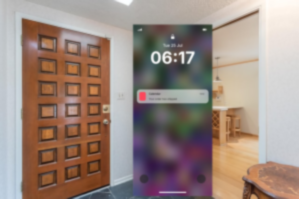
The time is h=6 m=17
